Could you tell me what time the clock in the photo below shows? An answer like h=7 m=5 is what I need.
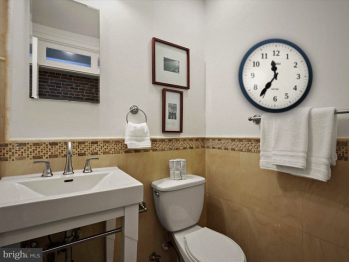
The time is h=11 m=36
